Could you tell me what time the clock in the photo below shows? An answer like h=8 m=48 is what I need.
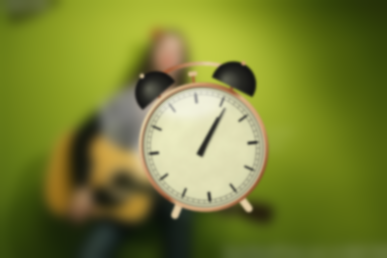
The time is h=1 m=6
